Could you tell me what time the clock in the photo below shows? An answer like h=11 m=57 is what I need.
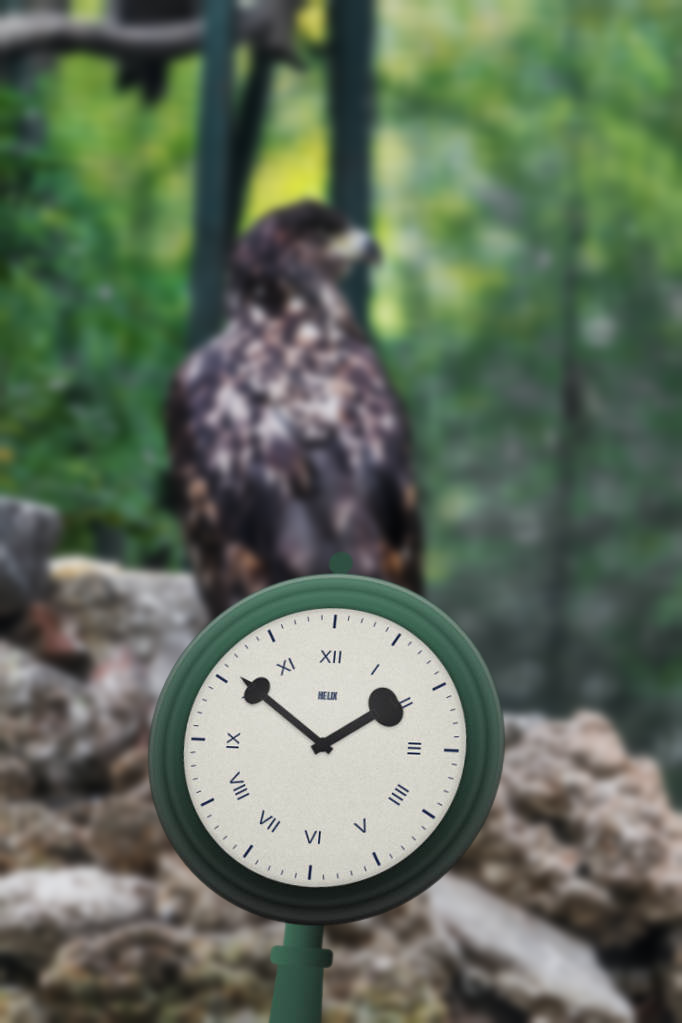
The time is h=1 m=51
